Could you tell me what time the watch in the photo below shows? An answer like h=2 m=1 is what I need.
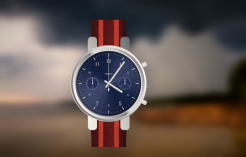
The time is h=4 m=6
